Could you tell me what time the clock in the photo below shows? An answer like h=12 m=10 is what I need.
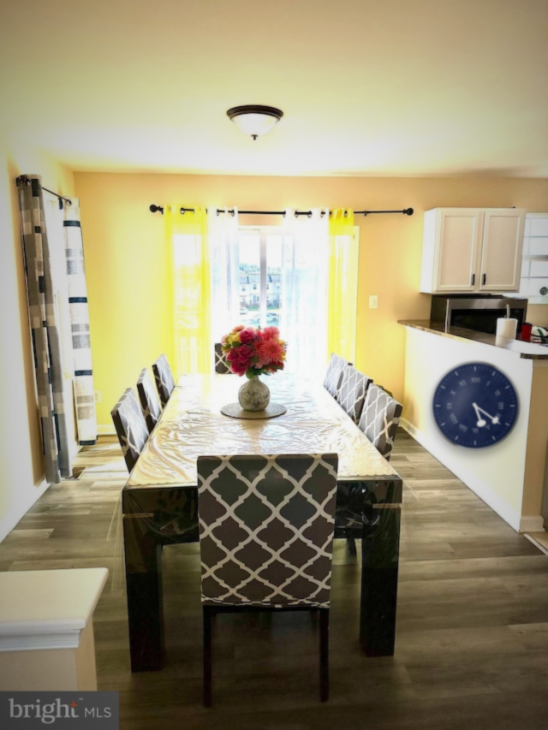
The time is h=5 m=21
